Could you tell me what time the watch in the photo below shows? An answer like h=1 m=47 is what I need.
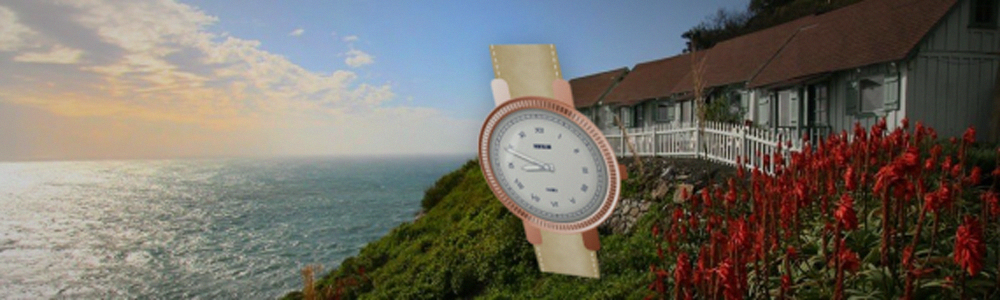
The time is h=8 m=49
